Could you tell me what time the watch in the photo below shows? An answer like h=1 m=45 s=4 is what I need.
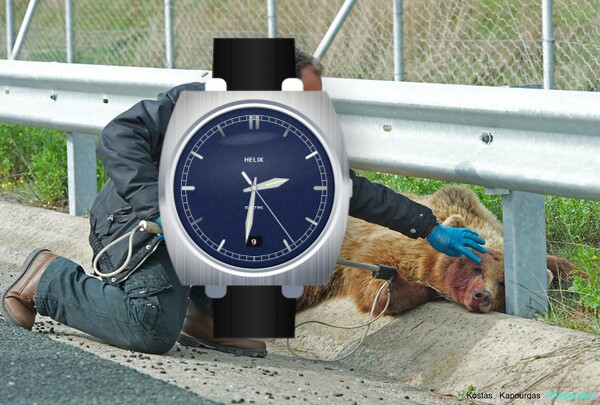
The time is h=2 m=31 s=24
